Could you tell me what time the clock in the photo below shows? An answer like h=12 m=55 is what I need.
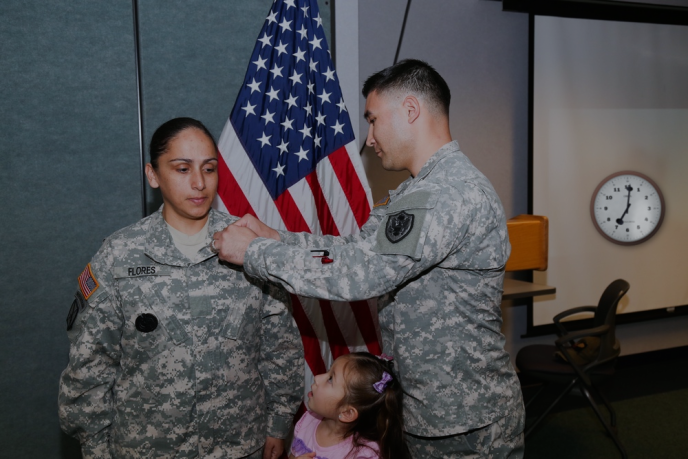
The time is h=7 m=1
